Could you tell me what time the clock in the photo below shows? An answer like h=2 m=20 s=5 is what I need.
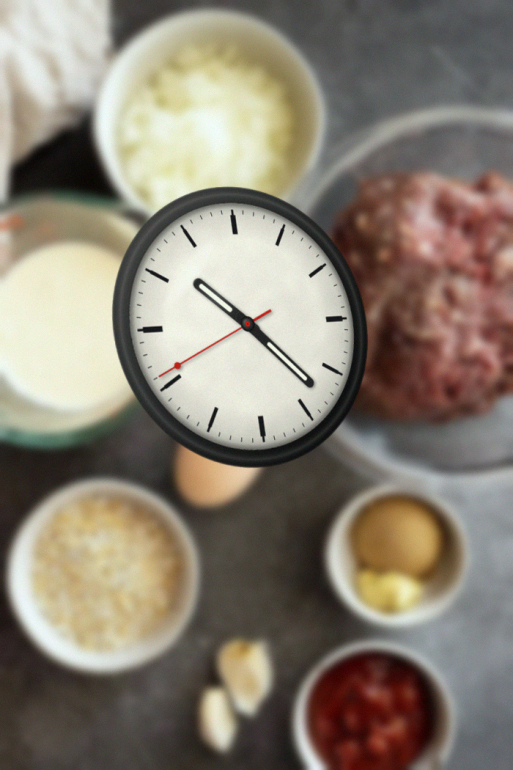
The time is h=10 m=22 s=41
